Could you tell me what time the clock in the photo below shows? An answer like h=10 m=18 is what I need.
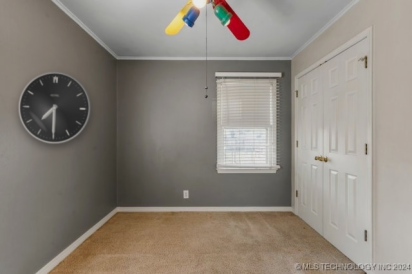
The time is h=7 m=30
